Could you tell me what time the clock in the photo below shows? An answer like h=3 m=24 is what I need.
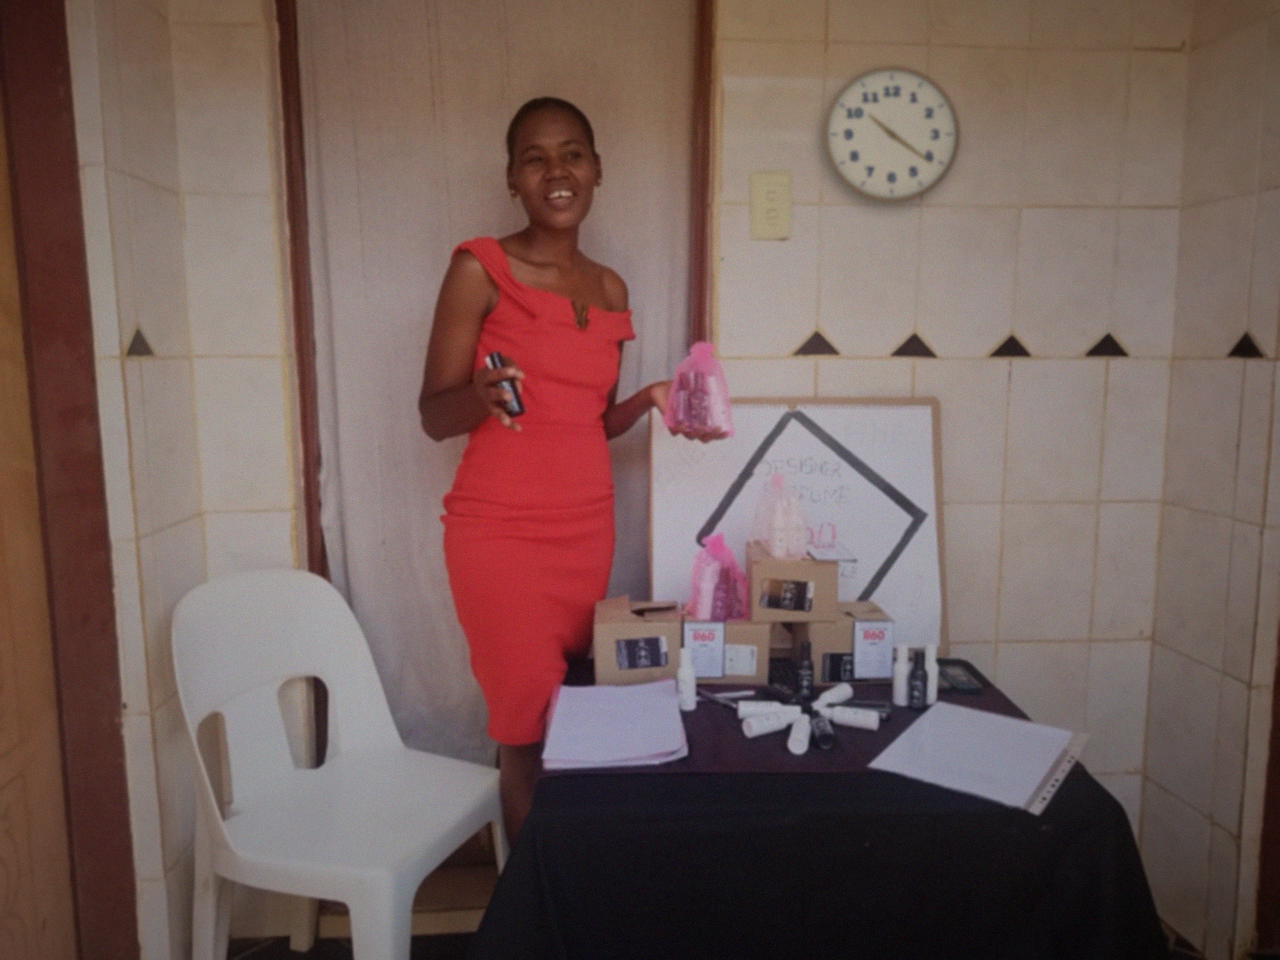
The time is h=10 m=21
